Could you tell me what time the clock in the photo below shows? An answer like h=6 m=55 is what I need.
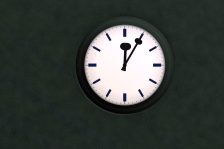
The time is h=12 m=5
